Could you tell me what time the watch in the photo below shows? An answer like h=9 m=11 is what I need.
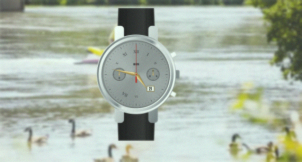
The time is h=4 m=47
